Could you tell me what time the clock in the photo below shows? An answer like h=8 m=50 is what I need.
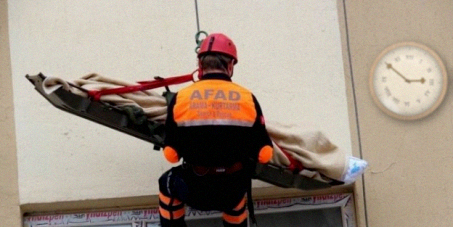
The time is h=2 m=51
